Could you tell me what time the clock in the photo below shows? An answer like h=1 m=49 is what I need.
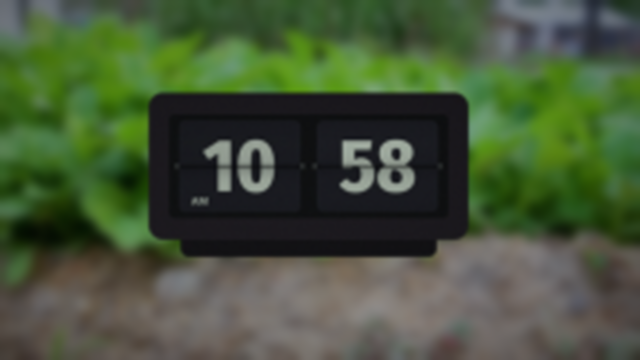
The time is h=10 m=58
